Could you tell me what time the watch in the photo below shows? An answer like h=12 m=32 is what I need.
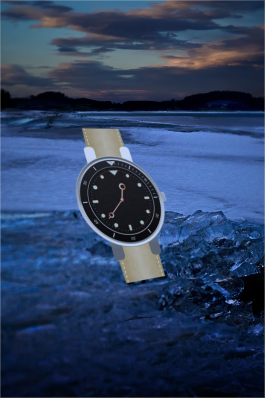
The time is h=12 m=38
